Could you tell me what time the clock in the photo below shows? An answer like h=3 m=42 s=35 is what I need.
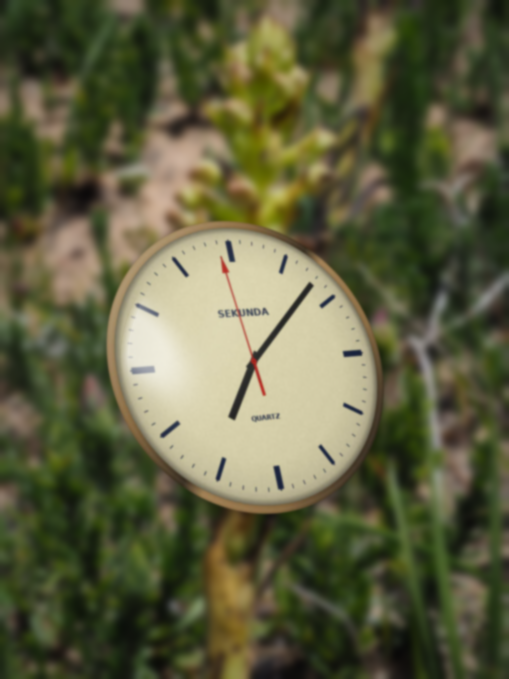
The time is h=7 m=7 s=59
